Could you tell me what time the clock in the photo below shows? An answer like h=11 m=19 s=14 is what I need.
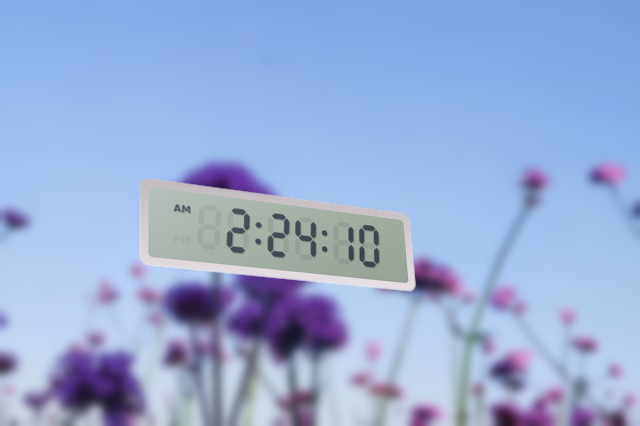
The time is h=2 m=24 s=10
